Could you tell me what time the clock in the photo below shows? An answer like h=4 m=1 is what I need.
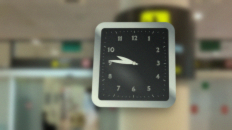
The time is h=9 m=46
